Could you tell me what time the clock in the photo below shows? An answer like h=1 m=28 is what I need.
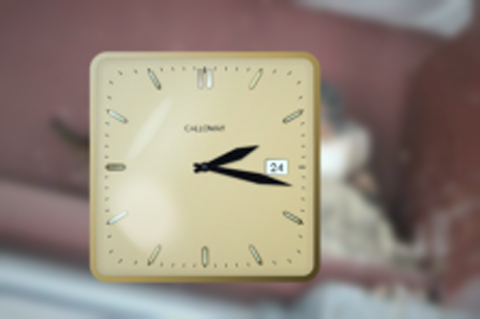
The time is h=2 m=17
